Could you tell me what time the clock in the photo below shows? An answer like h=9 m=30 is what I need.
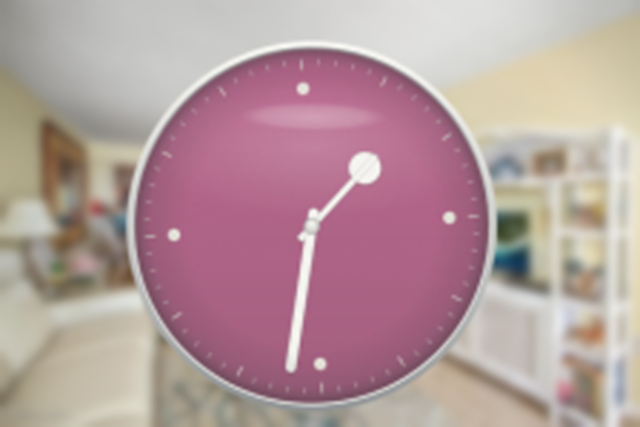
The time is h=1 m=32
